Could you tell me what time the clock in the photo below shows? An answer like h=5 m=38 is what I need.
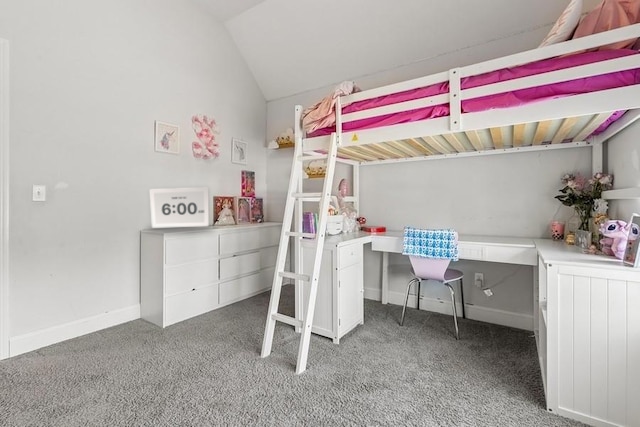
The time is h=6 m=0
